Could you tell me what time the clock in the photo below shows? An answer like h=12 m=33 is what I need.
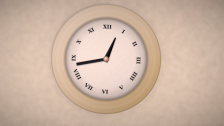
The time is h=12 m=43
